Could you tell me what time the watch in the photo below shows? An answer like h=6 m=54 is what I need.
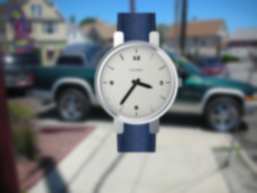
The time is h=3 m=36
